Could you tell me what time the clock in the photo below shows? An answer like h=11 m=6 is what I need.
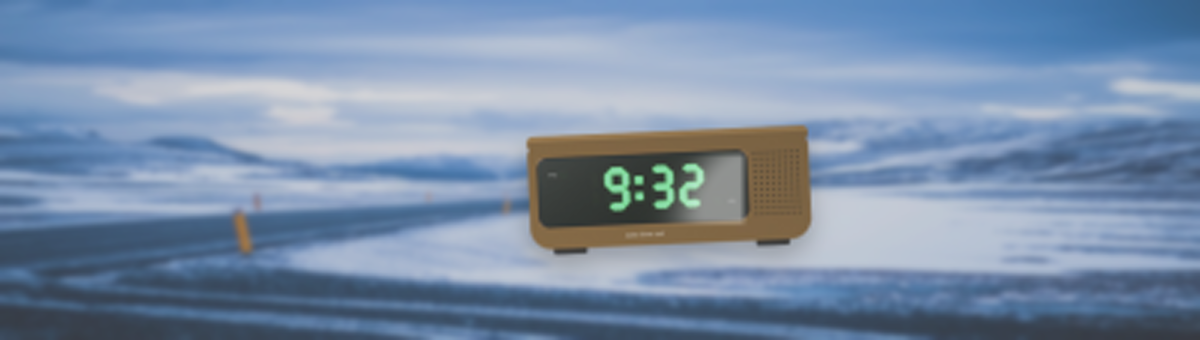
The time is h=9 m=32
